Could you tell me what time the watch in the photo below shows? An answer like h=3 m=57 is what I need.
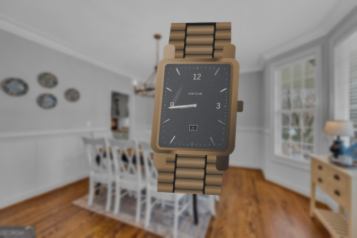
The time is h=8 m=44
